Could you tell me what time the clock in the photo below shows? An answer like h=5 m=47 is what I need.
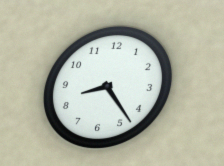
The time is h=8 m=23
